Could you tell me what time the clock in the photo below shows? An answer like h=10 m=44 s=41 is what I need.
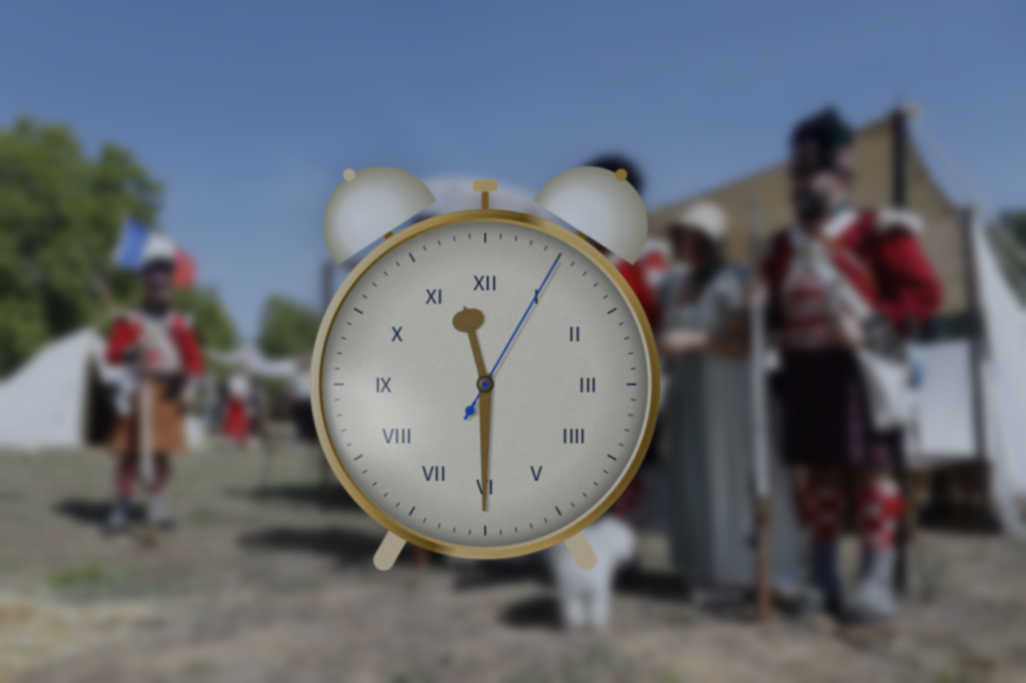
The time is h=11 m=30 s=5
